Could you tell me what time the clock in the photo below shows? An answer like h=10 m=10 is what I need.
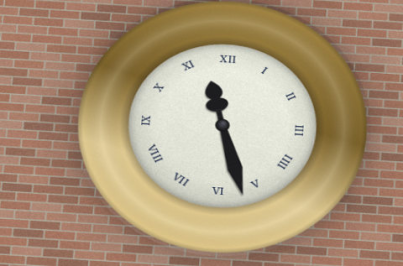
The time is h=11 m=27
